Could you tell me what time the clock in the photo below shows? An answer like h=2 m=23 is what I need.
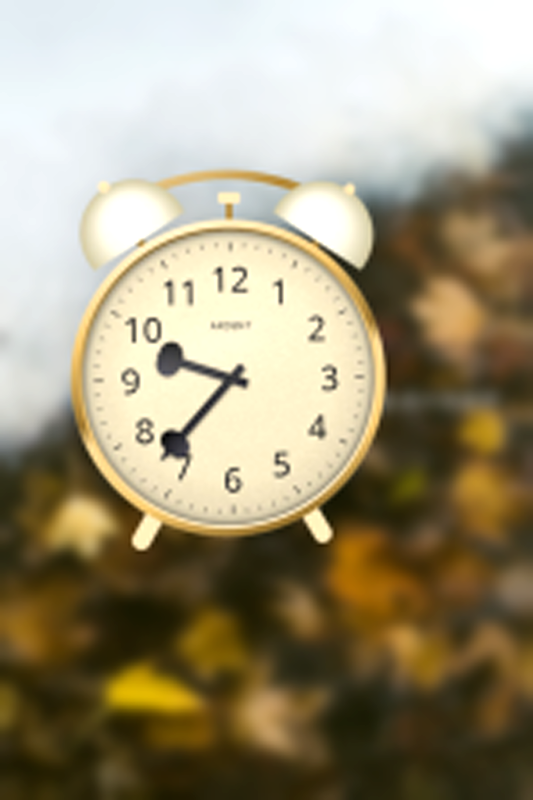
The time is h=9 m=37
